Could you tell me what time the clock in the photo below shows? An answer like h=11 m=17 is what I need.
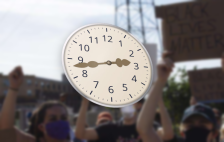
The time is h=2 m=43
